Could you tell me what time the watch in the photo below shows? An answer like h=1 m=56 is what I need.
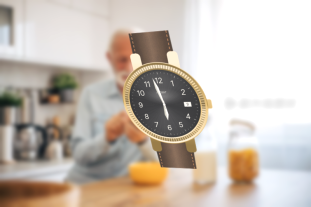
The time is h=5 m=58
